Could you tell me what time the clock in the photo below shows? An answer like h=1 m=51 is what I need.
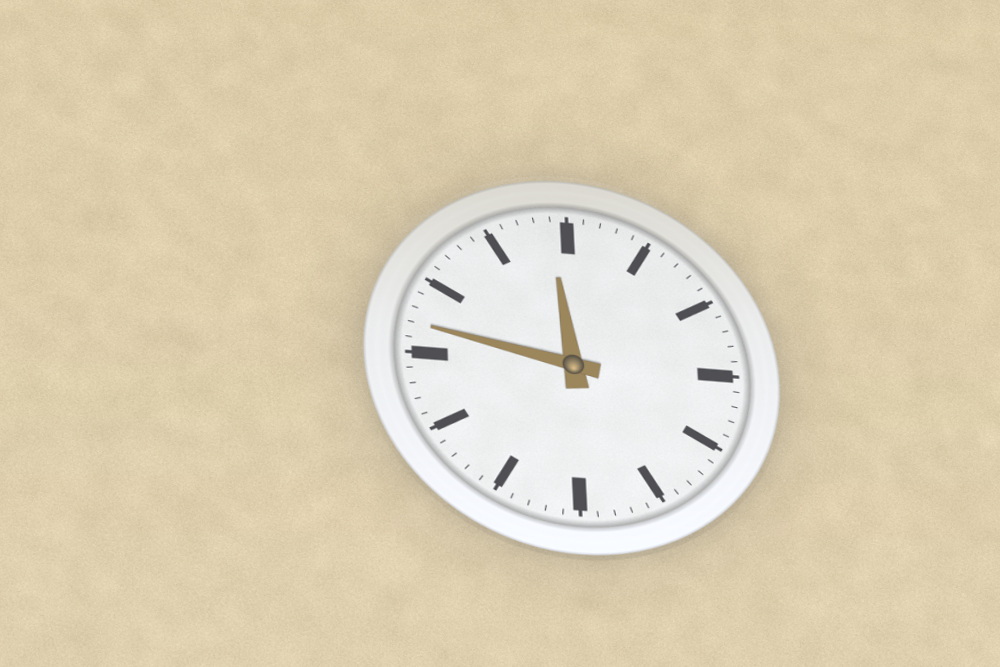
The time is h=11 m=47
